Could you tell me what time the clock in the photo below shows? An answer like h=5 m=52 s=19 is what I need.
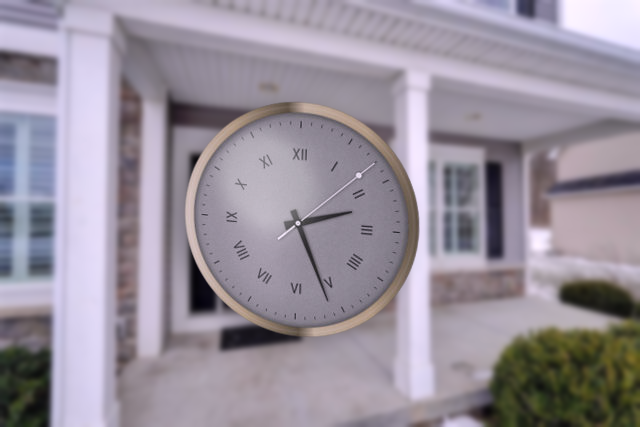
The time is h=2 m=26 s=8
